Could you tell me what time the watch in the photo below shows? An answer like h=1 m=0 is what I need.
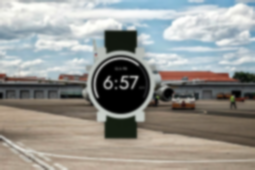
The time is h=6 m=57
